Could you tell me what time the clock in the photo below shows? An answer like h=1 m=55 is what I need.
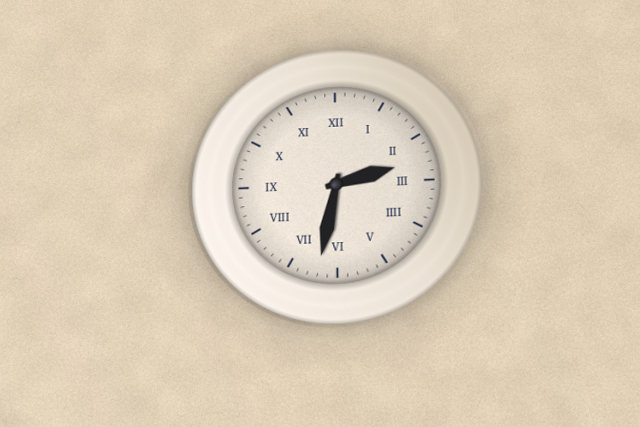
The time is h=2 m=32
